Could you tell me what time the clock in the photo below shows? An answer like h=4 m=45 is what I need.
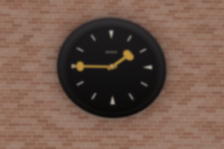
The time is h=1 m=45
